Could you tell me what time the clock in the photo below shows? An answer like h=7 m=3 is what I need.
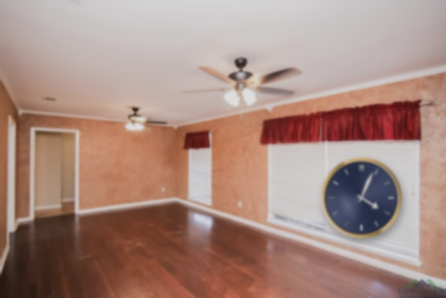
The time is h=4 m=4
